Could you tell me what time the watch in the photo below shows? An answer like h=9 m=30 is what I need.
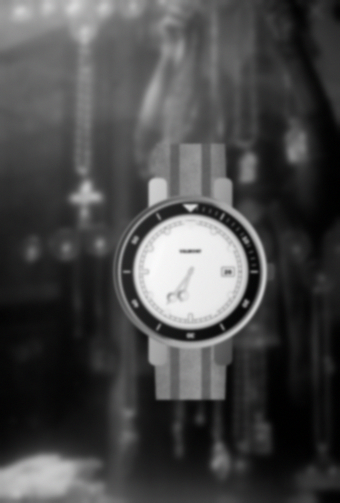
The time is h=6 m=36
